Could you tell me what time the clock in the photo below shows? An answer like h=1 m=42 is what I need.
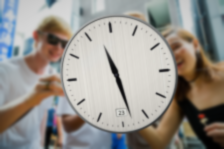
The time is h=11 m=28
